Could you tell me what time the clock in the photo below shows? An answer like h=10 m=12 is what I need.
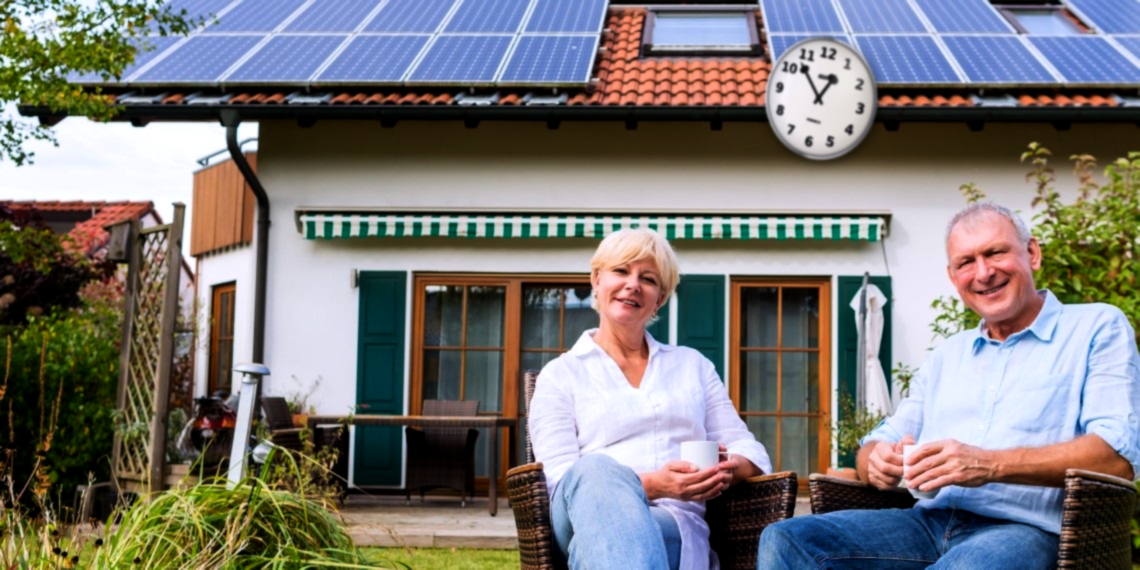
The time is h=12 m=53
